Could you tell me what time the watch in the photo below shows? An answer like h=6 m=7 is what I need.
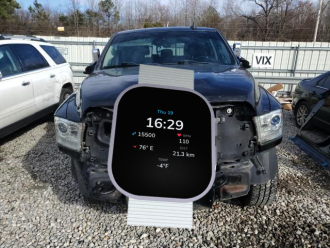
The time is h=16 m=29
